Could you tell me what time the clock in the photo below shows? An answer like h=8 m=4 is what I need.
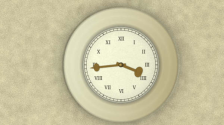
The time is h=3 m=44
